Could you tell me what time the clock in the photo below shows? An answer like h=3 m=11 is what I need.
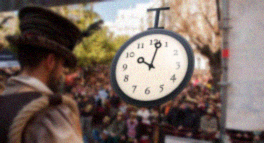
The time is h=10 m=2
